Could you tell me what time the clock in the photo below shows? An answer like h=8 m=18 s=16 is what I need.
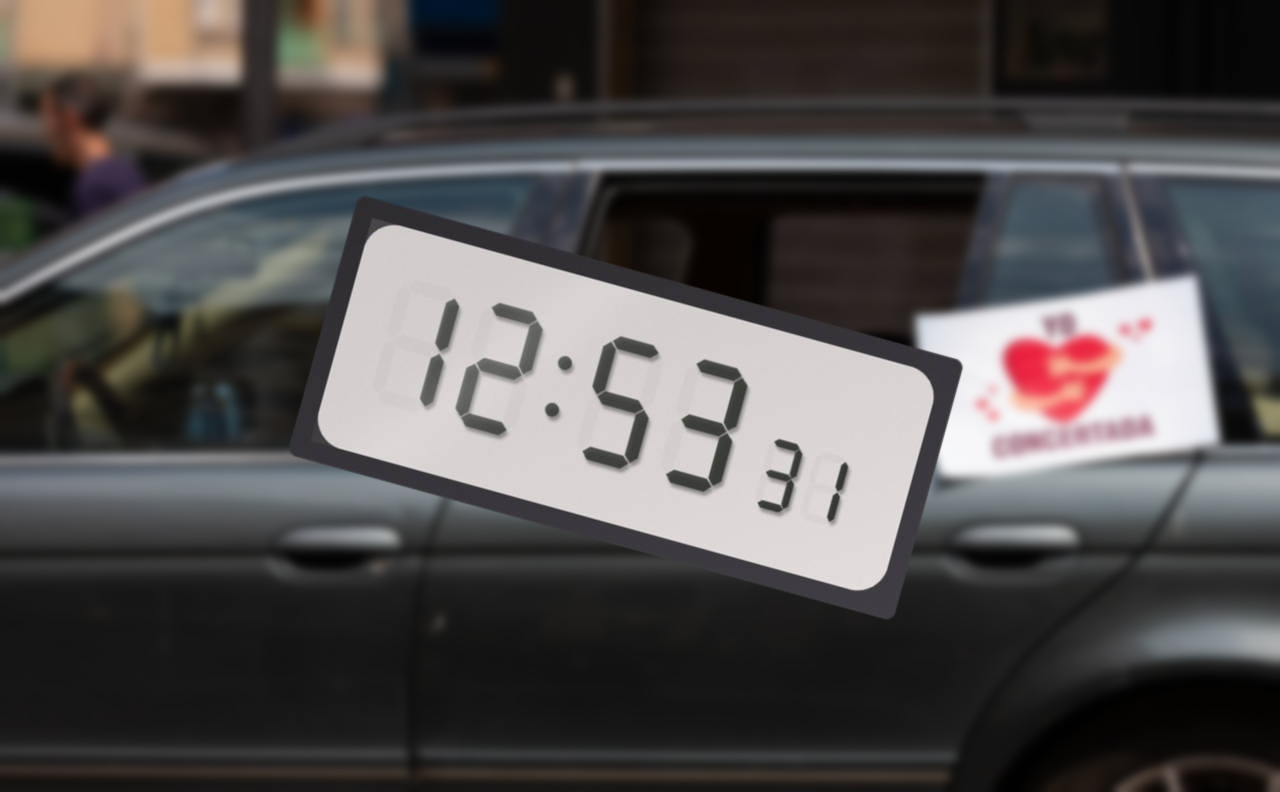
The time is h=12 m=53 s=31
